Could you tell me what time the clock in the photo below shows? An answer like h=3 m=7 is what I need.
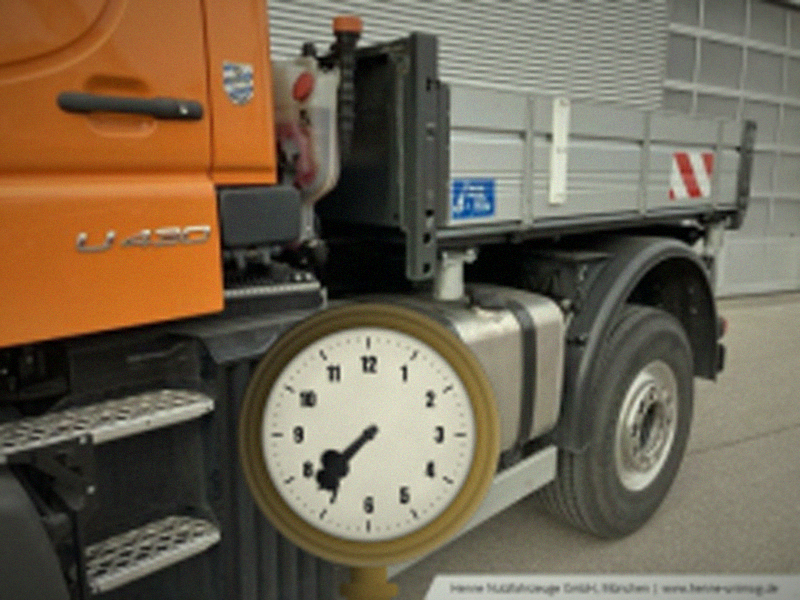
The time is h=7 m=37
